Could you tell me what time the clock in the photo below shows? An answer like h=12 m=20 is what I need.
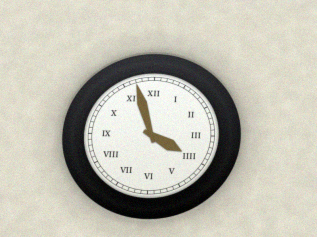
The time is h=3 m=57
